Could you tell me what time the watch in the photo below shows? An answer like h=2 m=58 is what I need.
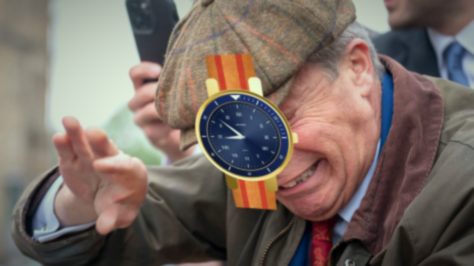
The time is h=8 m=52
